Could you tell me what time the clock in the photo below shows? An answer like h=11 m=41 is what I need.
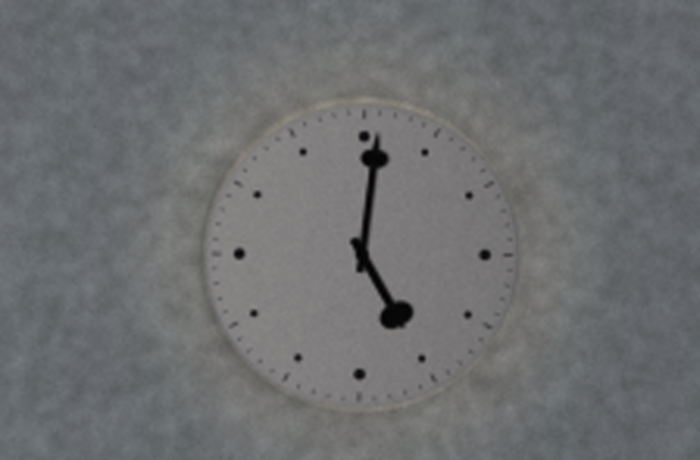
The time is h=5 m=1
